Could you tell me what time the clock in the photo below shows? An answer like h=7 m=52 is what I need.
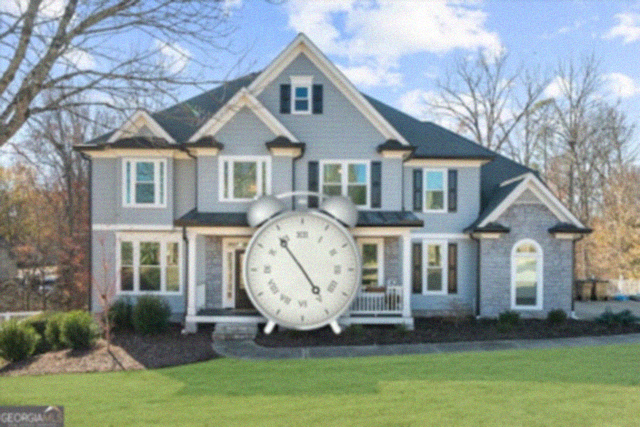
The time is h=4 m=54
